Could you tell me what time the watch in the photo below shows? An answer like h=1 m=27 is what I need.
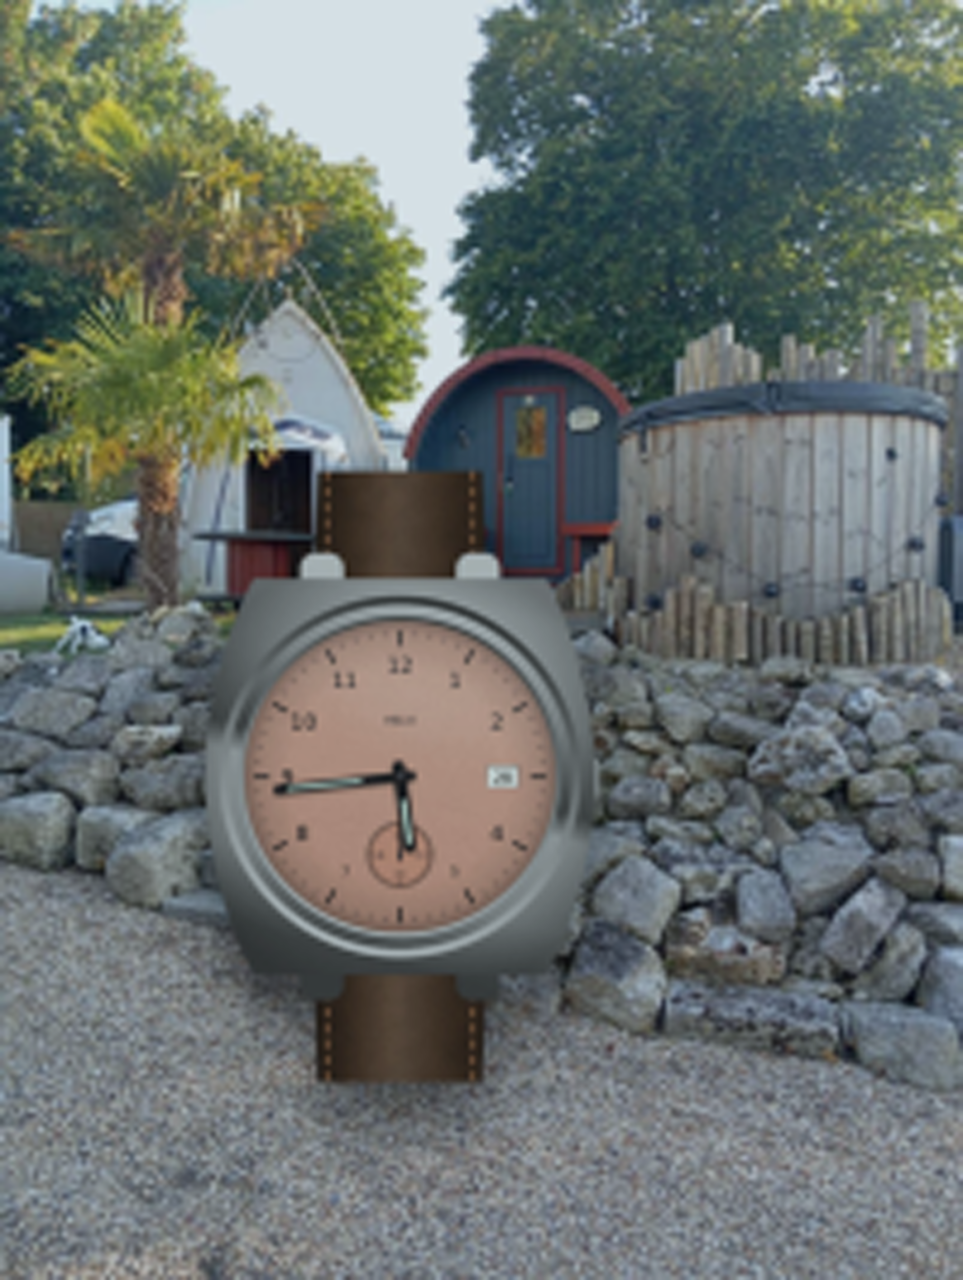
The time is h=5 m=44
